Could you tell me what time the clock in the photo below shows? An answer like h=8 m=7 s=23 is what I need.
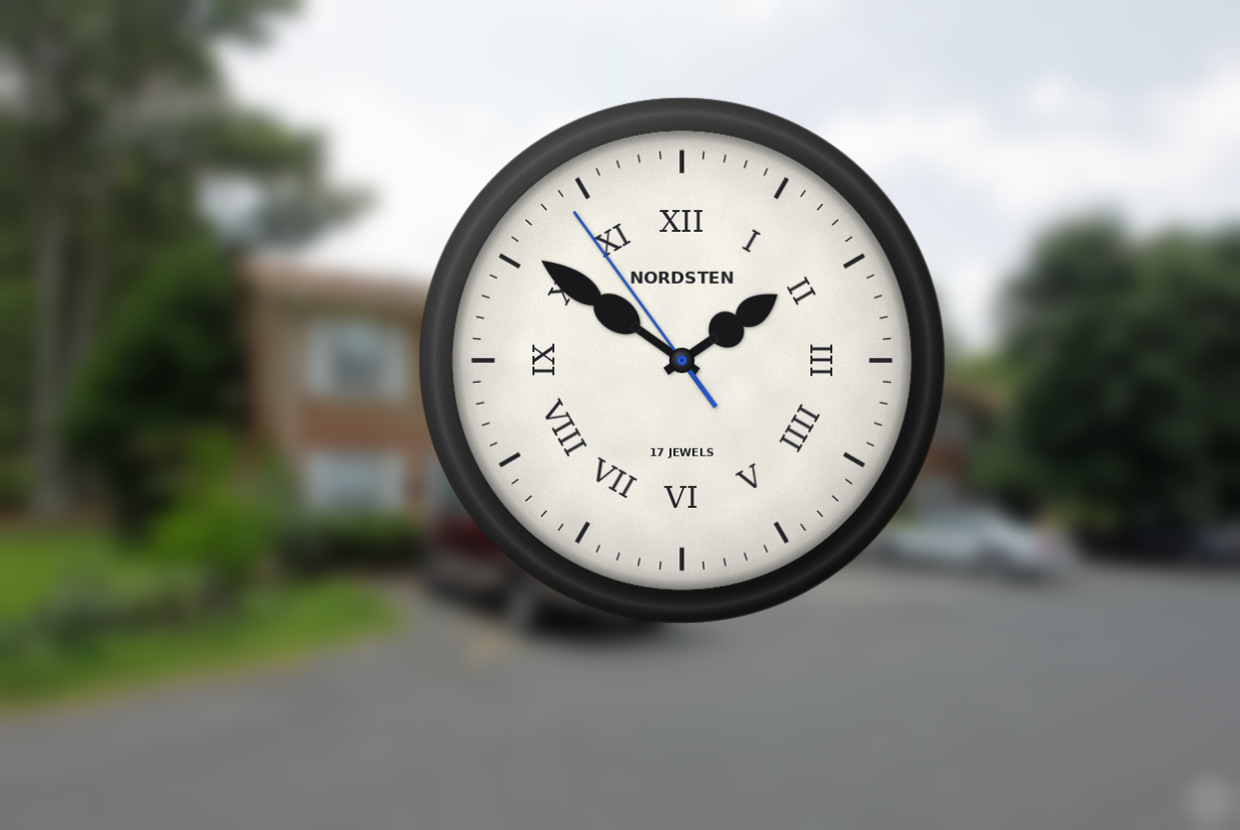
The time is h=1 m=50 s=54
